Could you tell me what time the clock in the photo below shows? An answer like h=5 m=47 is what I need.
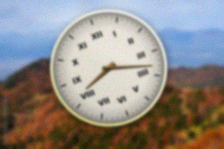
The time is h=8 m=18
